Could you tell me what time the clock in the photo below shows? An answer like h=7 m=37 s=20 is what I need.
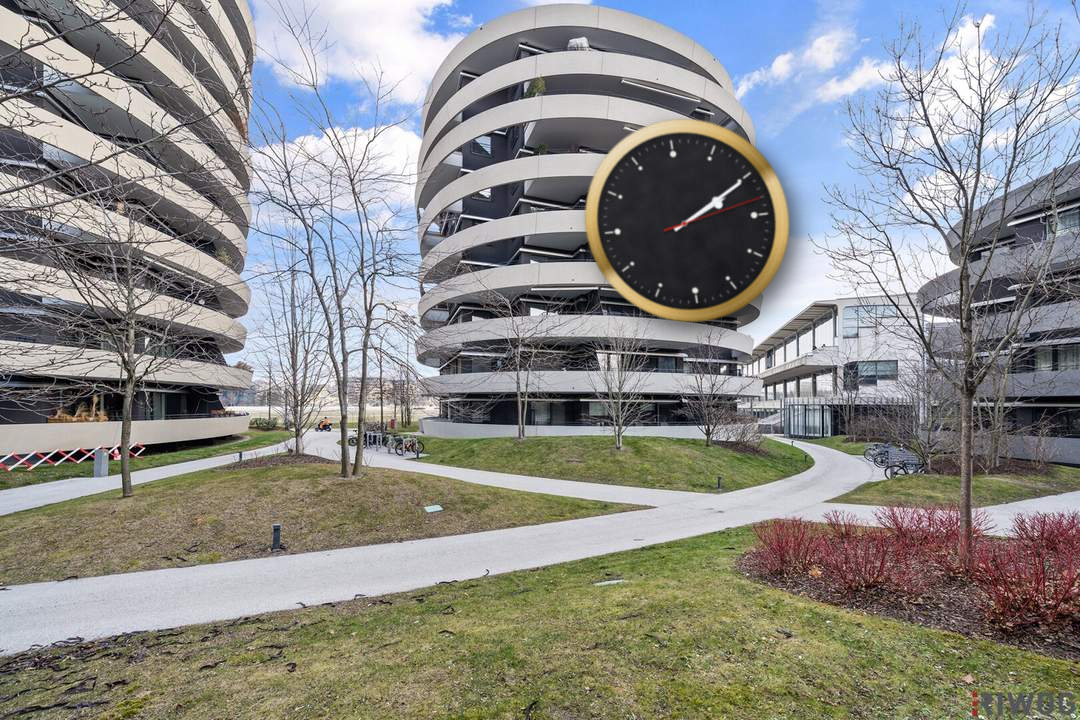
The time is h=2 m=10 s=13
